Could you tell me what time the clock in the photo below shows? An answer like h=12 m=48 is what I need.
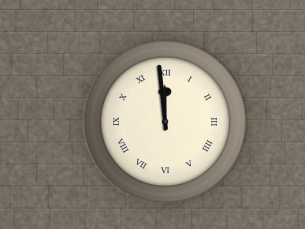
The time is h=11 m=59
